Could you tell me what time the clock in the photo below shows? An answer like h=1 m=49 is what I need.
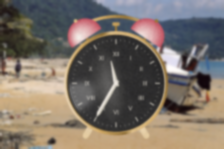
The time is h=11 m=35
